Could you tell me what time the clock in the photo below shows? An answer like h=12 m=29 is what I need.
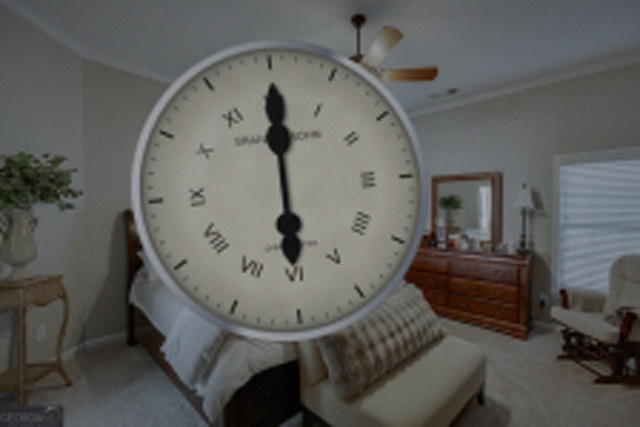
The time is h=6 m=0
